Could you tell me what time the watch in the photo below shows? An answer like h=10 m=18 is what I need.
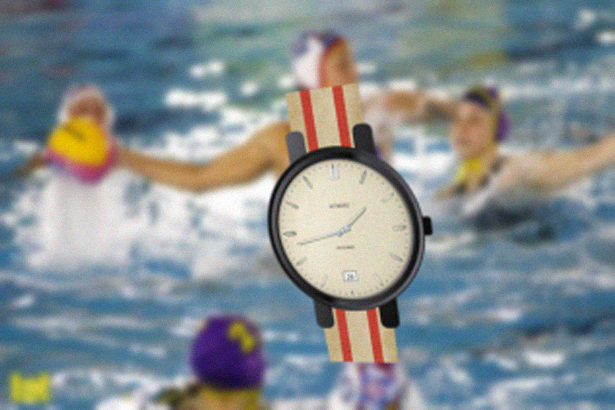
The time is h=1 m=43
